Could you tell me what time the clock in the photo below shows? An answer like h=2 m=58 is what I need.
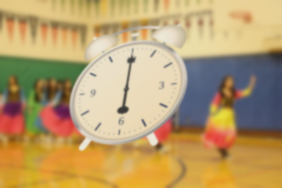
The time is h=6 m=0
